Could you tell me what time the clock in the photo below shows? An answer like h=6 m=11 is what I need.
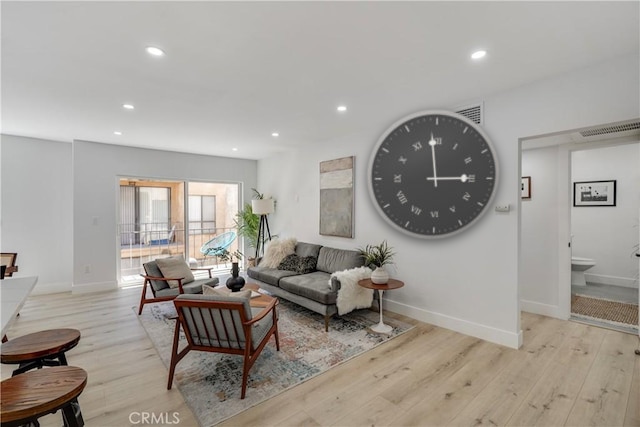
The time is h=2 m=59
